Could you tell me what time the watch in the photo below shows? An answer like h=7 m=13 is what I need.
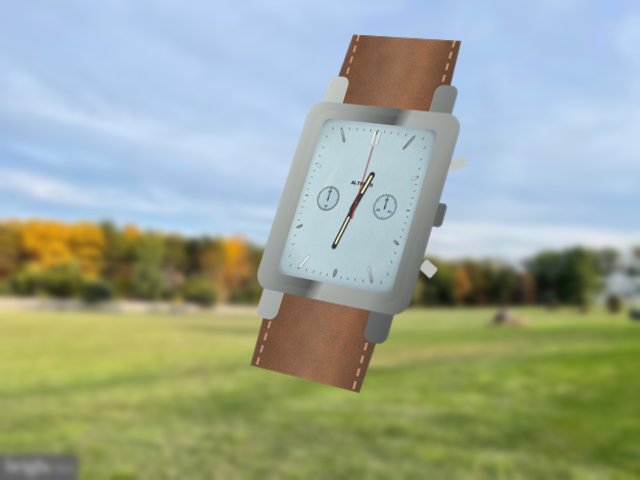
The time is h=12 m=32
